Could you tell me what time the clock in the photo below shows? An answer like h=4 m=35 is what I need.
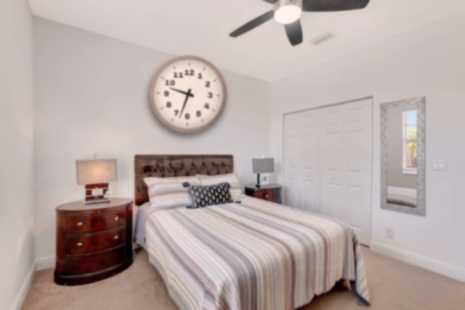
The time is h=9 m=33
